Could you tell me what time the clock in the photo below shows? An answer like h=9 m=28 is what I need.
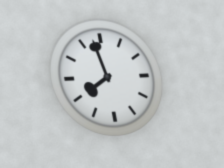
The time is h=7 m=58
